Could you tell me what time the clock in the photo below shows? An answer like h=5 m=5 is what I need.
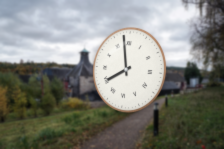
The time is h=7 m=58
